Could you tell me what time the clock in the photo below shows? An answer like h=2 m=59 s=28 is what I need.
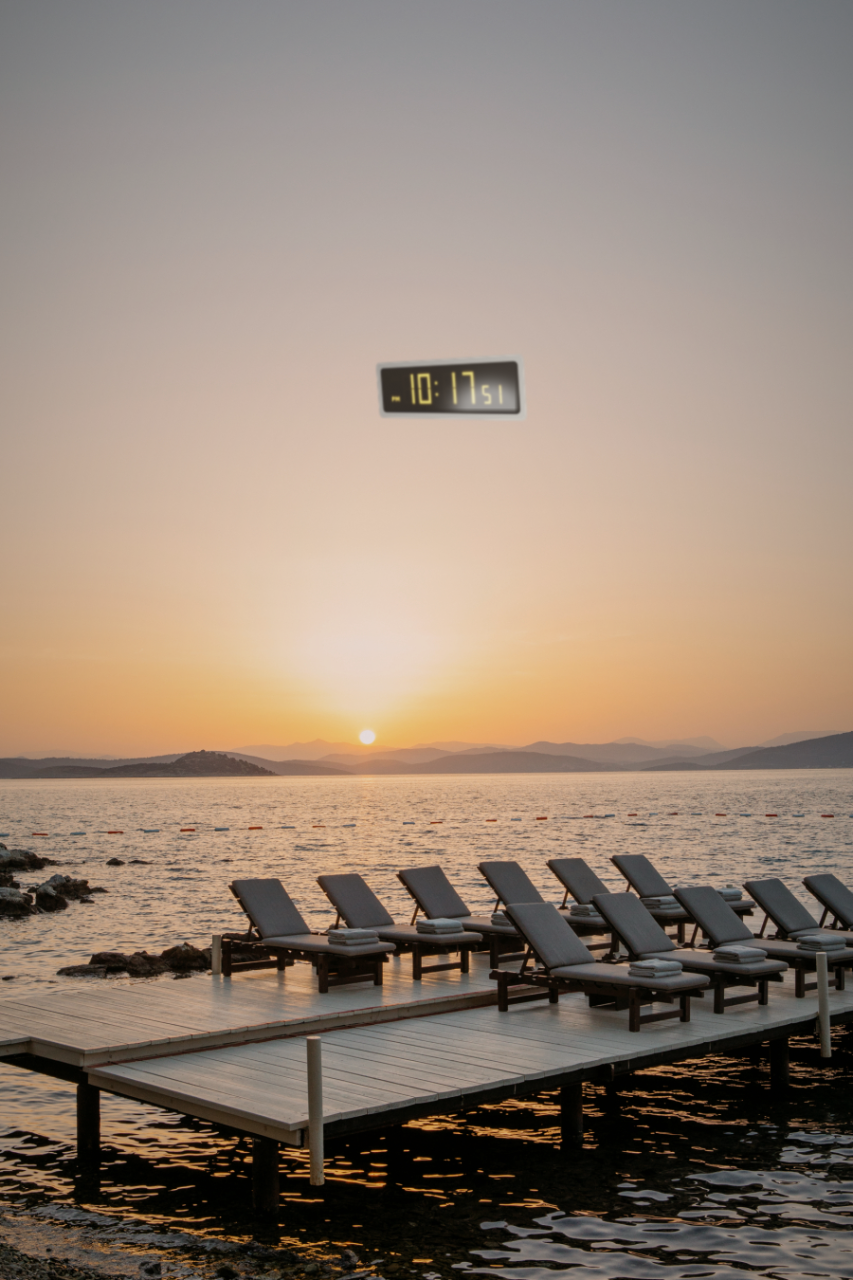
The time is h=10 m=17 s=51
